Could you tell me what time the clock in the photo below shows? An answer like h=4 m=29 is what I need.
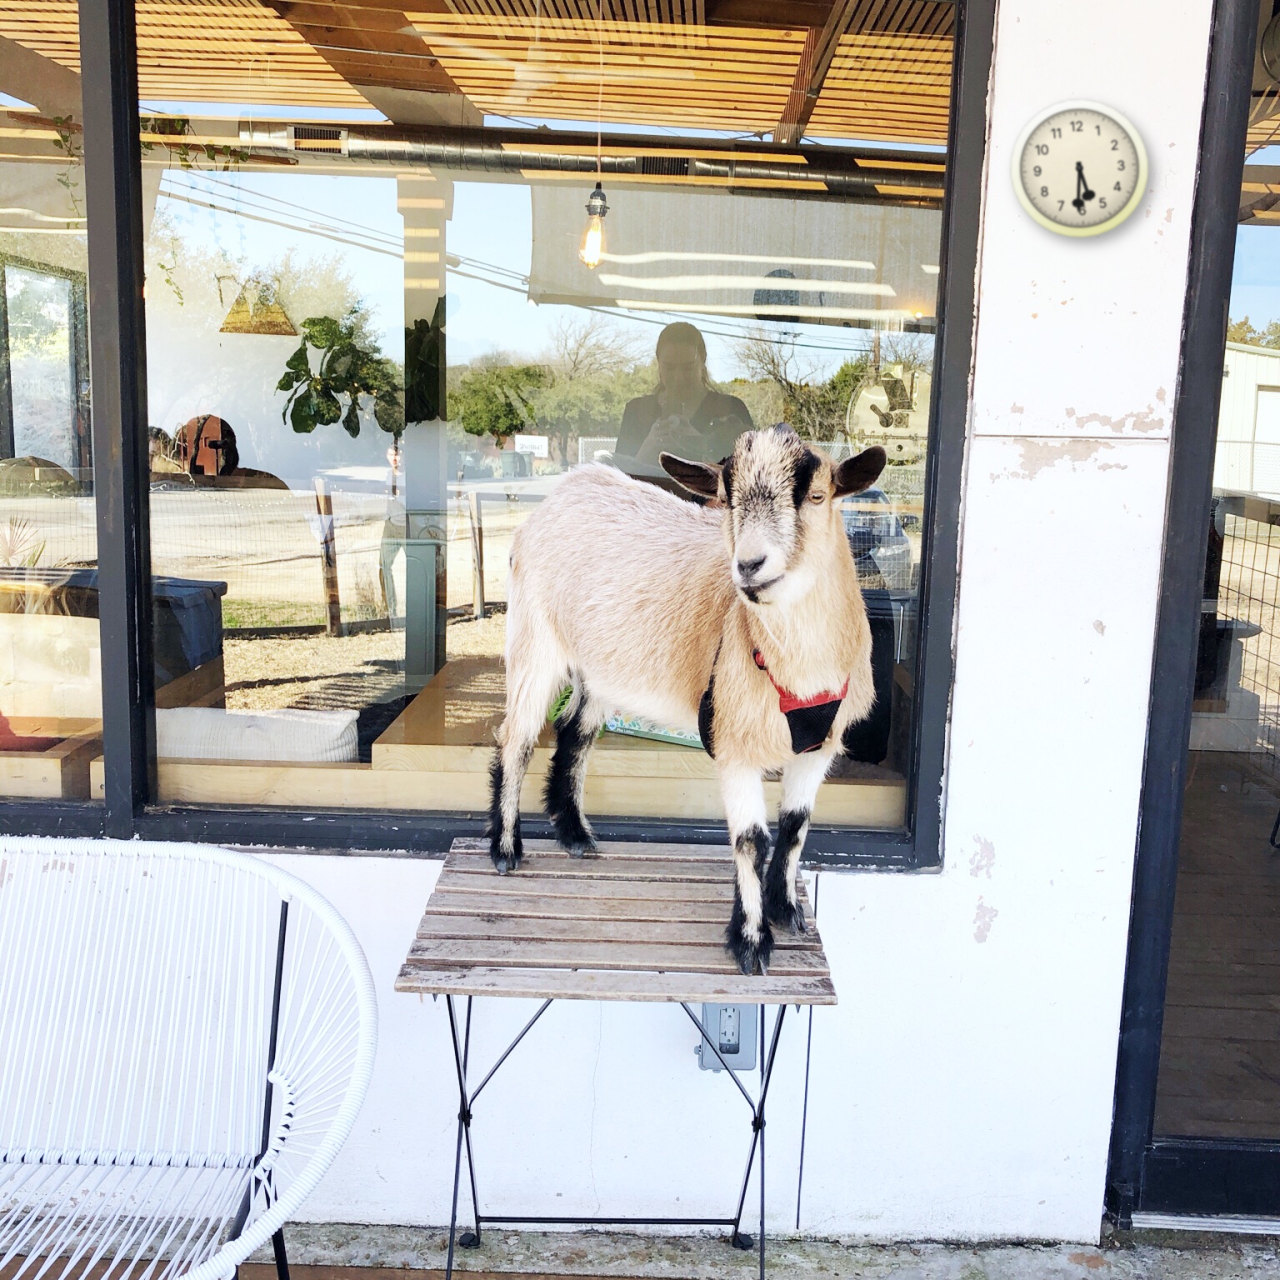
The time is h=5 m=31
